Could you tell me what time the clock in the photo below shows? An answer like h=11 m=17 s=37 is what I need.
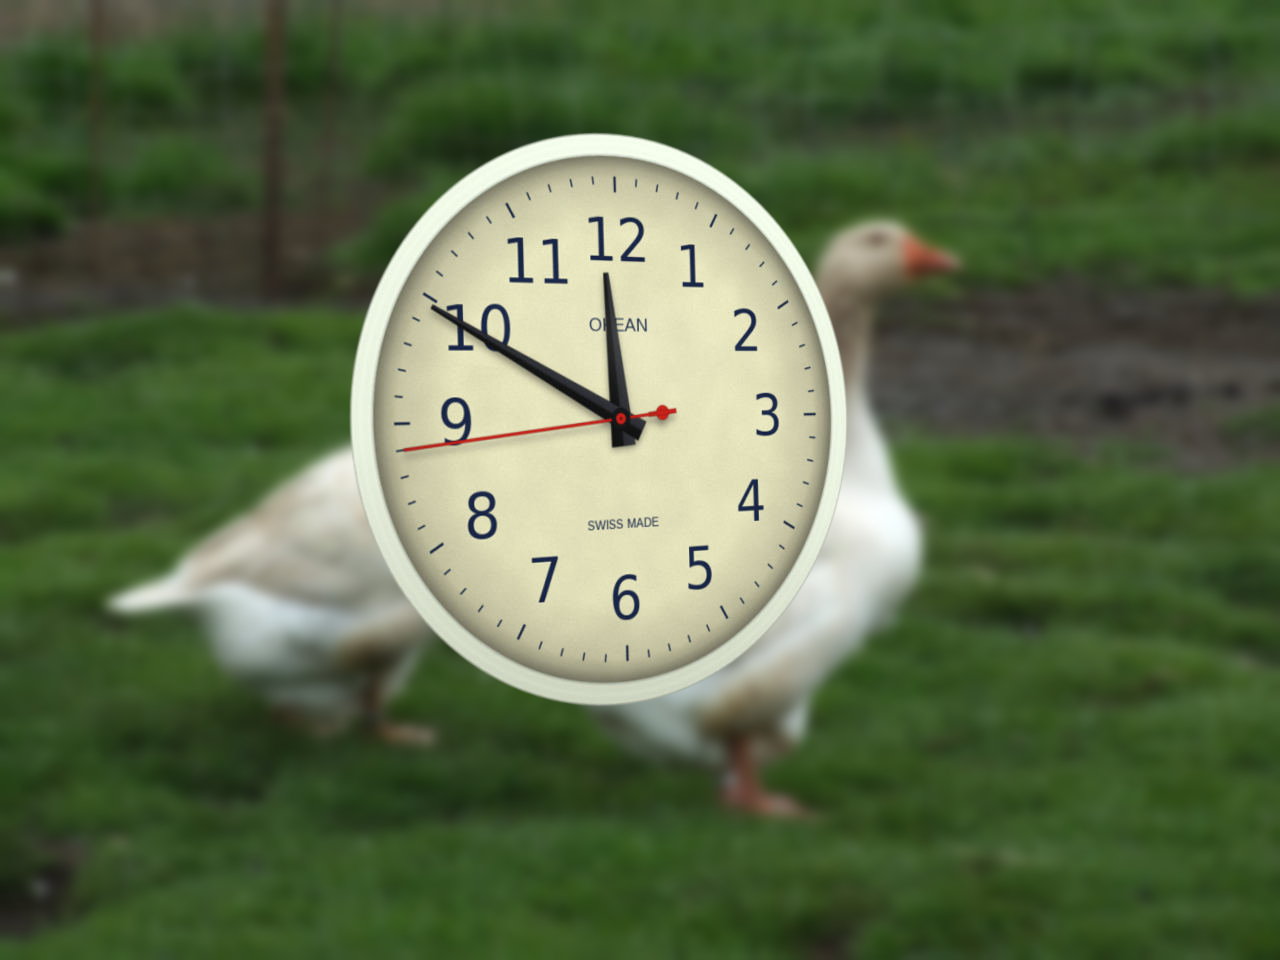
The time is h=11 m=49 s=44
